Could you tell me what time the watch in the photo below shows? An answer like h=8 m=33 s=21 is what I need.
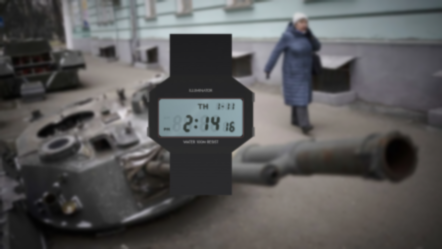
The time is h=2 m=14 s=16
